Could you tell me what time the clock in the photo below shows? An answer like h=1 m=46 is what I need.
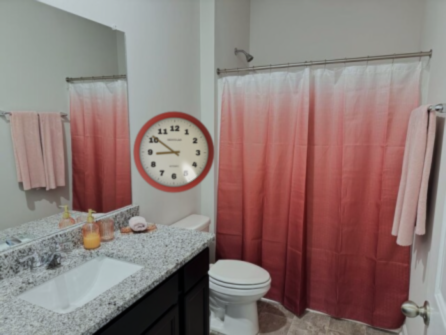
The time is h=8 m=51
